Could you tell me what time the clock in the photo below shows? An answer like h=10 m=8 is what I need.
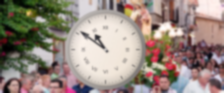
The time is h=10 m=51
